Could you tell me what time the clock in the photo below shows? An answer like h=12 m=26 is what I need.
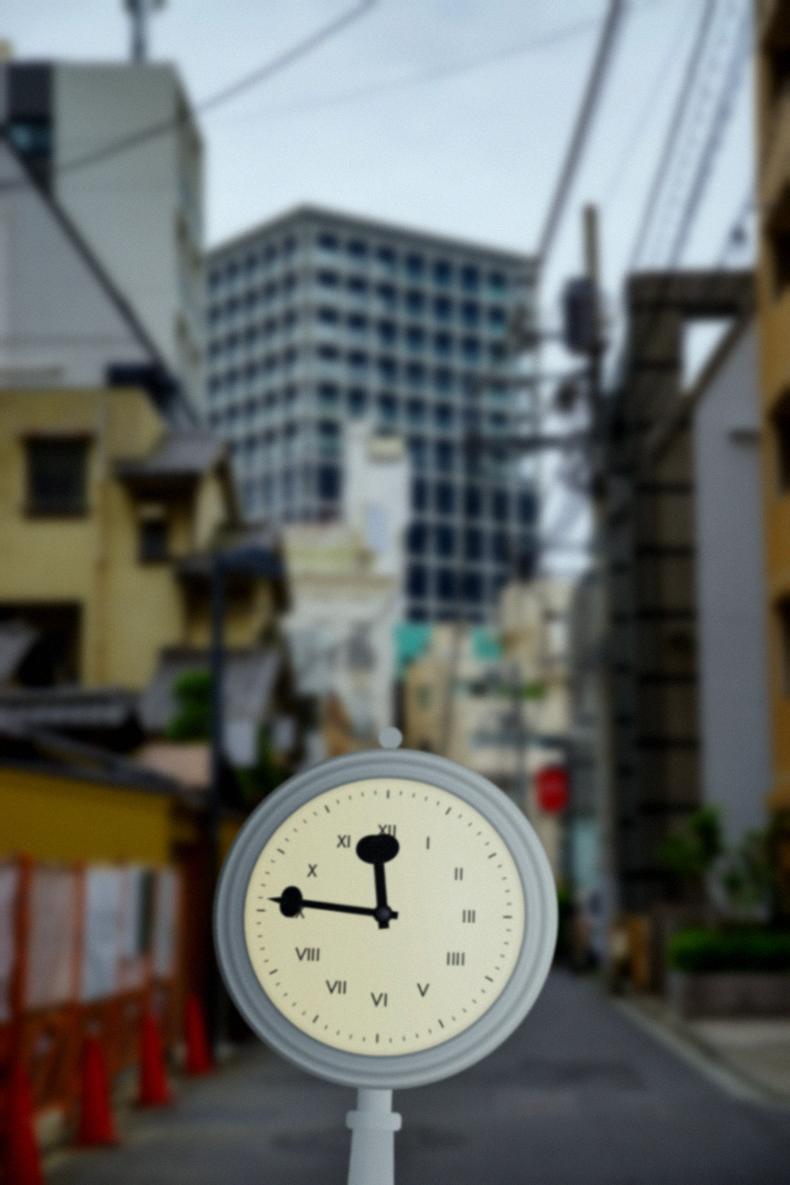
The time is h=11 m=46
